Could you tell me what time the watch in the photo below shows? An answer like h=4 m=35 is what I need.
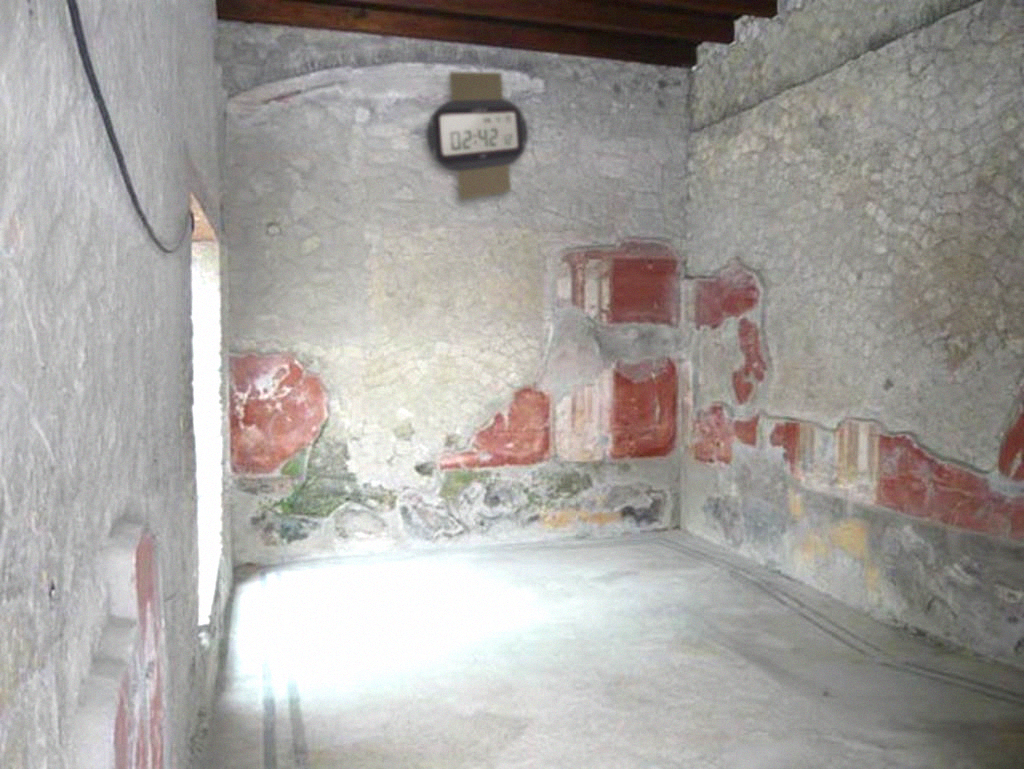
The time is h=2 m=42
